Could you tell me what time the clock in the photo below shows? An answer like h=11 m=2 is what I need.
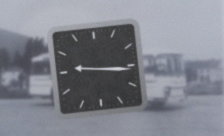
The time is h=9 m=16
